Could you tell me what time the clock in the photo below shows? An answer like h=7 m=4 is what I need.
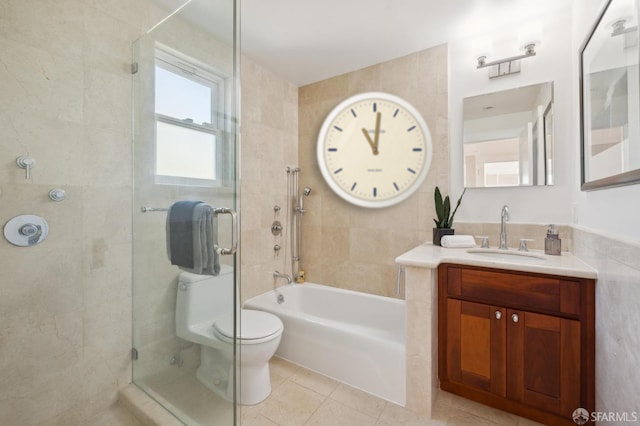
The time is h=11 m=1
